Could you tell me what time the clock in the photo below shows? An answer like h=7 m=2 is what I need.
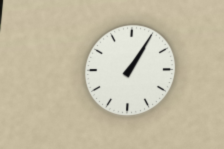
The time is h=1 m=5
